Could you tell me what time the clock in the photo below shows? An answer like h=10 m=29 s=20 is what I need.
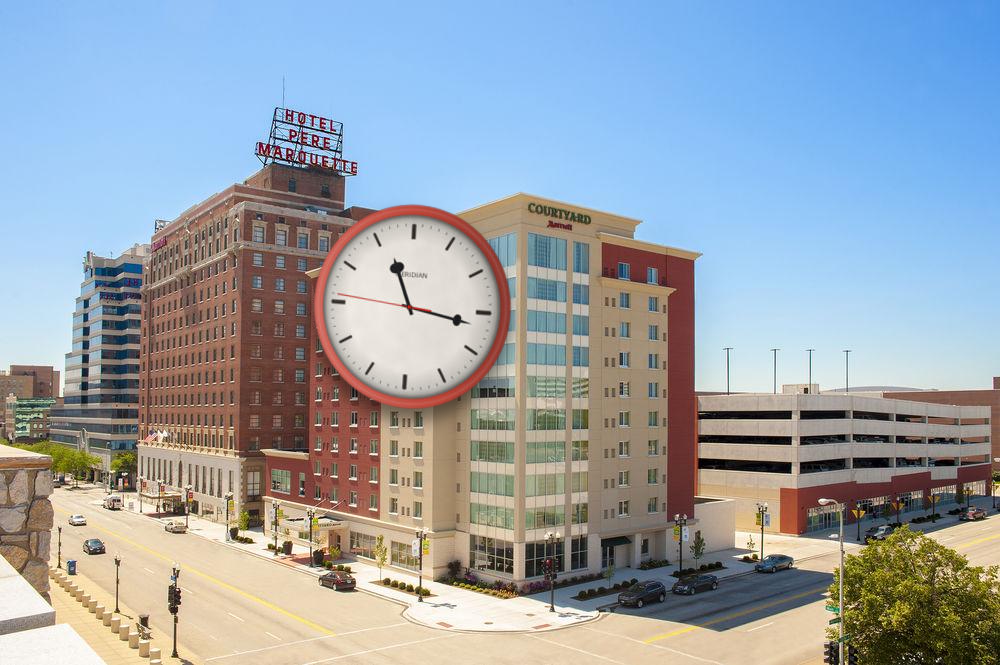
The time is h=11 m=16 s=46
